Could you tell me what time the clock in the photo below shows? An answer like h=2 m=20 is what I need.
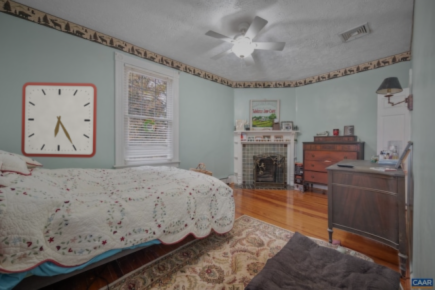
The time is h=6 m=25
